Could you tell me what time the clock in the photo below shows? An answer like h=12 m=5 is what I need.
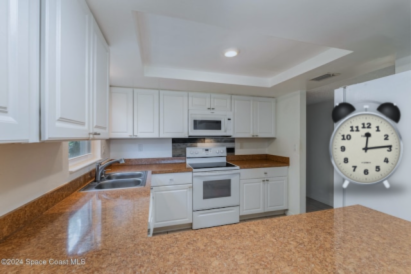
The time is h=12 m=14
